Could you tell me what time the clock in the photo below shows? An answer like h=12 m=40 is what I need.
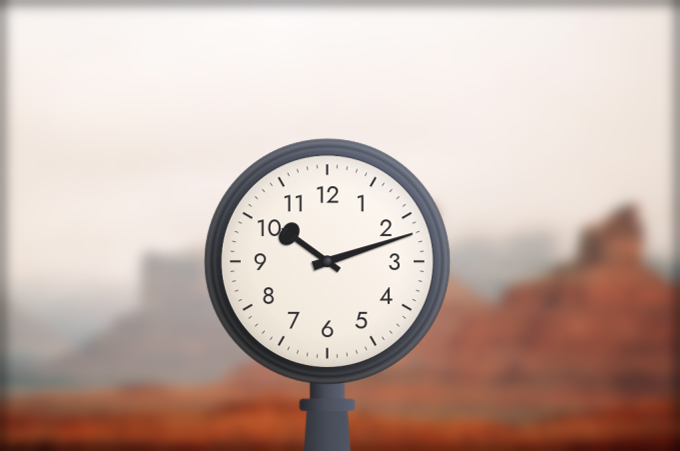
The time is h=10 m=12
